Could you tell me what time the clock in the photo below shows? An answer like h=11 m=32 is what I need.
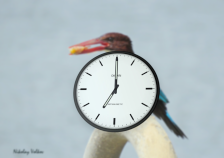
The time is h=7 m=0
